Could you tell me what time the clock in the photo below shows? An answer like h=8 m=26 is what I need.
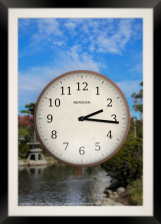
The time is h=2 m=16
